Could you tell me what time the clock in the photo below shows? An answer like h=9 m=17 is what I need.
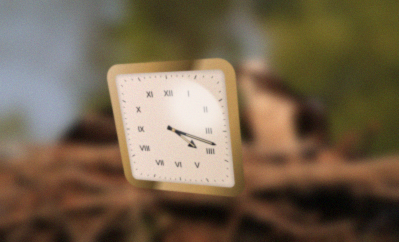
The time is h=4 m=18
